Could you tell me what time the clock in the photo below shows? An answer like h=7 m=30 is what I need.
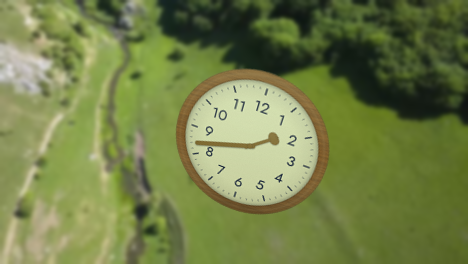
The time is h=1 m=42
